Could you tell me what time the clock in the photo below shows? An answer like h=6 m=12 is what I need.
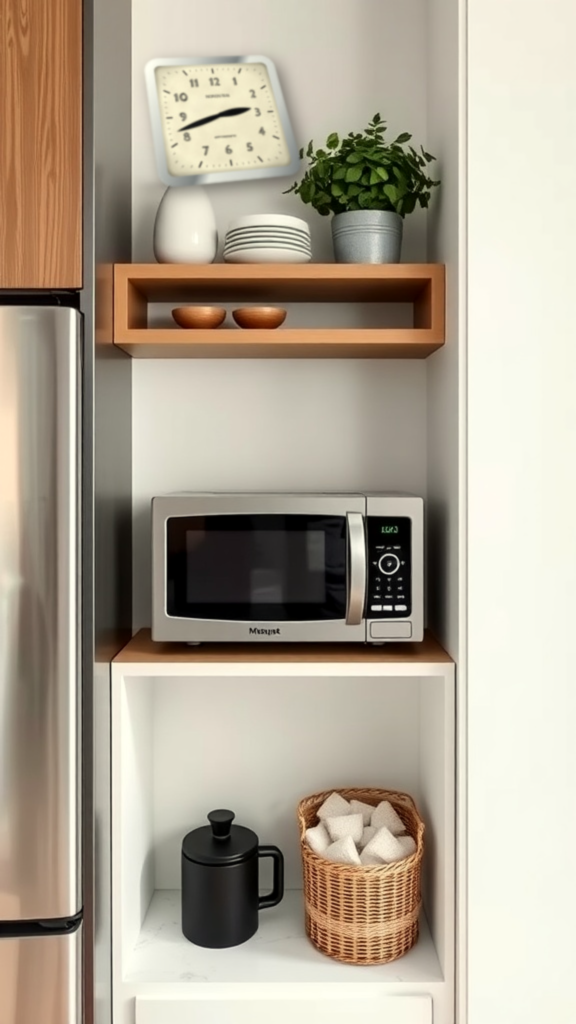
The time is h=2 m=42
